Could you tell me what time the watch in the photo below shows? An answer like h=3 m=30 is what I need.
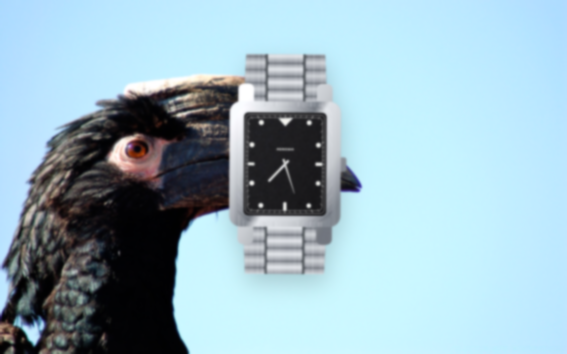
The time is h=7 m=27
